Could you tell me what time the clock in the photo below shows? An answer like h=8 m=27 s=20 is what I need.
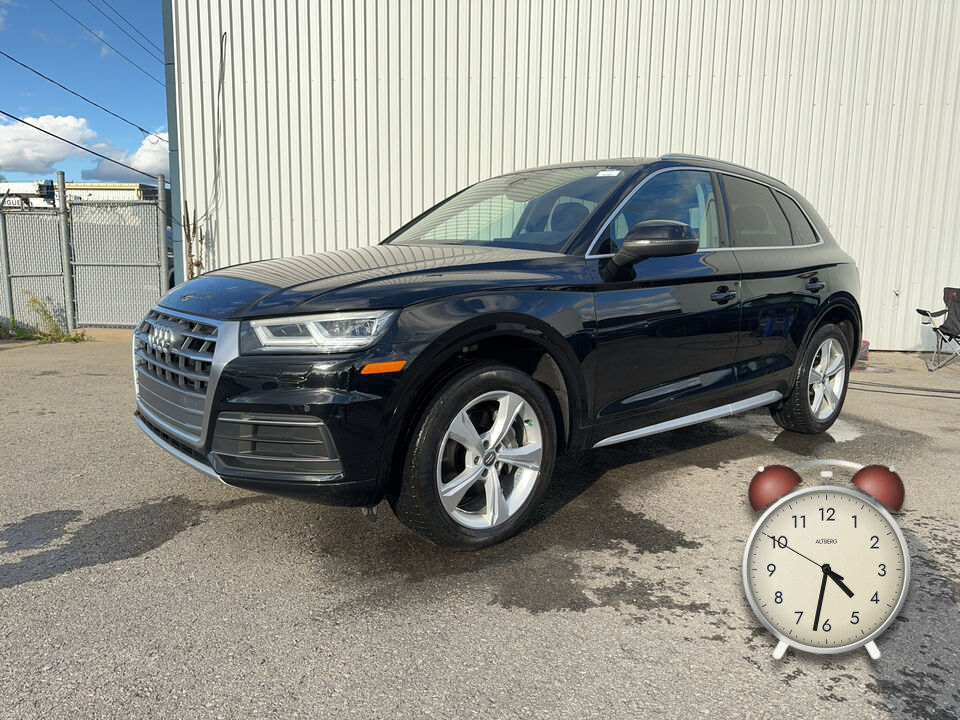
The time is h=4 m=31 s=50
